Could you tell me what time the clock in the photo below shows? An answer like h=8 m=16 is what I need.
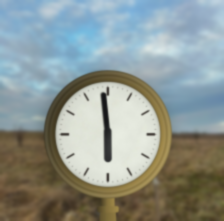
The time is h=5 m=59
